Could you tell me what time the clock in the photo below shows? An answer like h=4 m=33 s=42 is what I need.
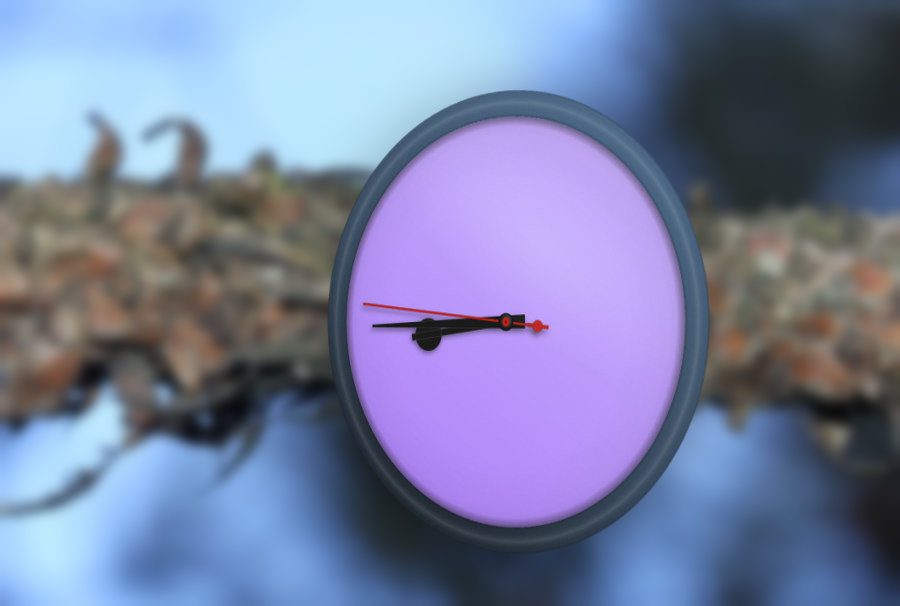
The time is h=8 m=44 s=46
